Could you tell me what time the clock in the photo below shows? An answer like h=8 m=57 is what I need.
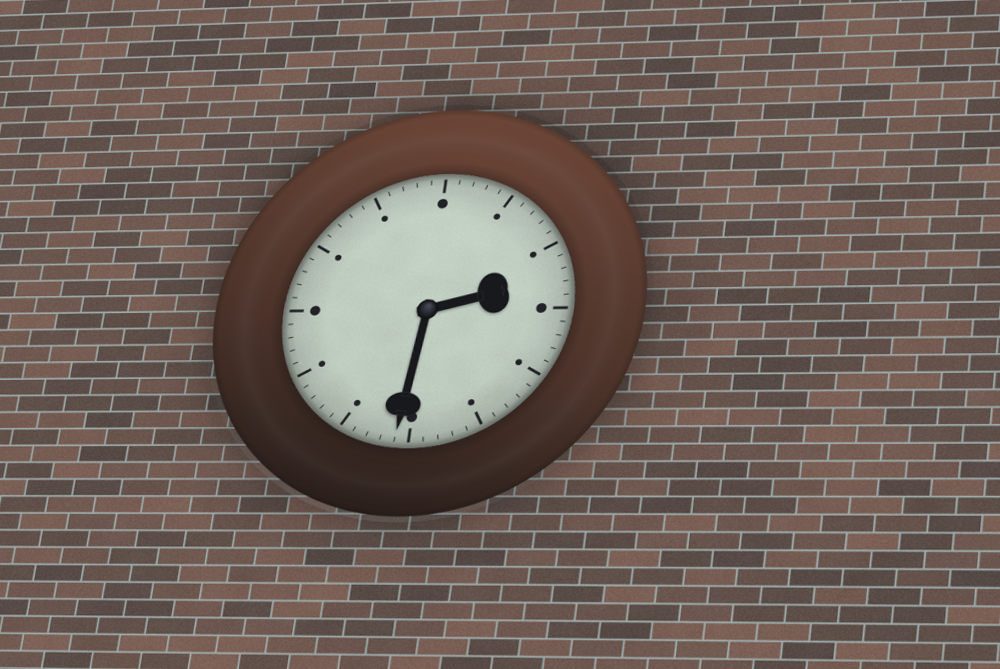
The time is h=2 m=31
